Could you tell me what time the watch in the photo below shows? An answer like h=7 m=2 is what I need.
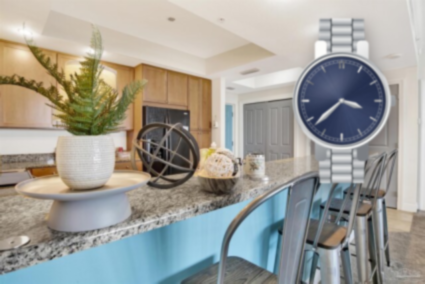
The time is h=3 m=38
